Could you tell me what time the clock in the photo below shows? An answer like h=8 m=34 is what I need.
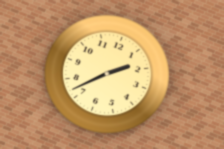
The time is h=1 m=37
